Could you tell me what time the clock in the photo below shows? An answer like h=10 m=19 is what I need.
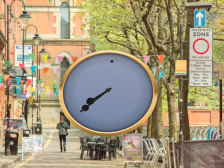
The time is h=7 m=37
